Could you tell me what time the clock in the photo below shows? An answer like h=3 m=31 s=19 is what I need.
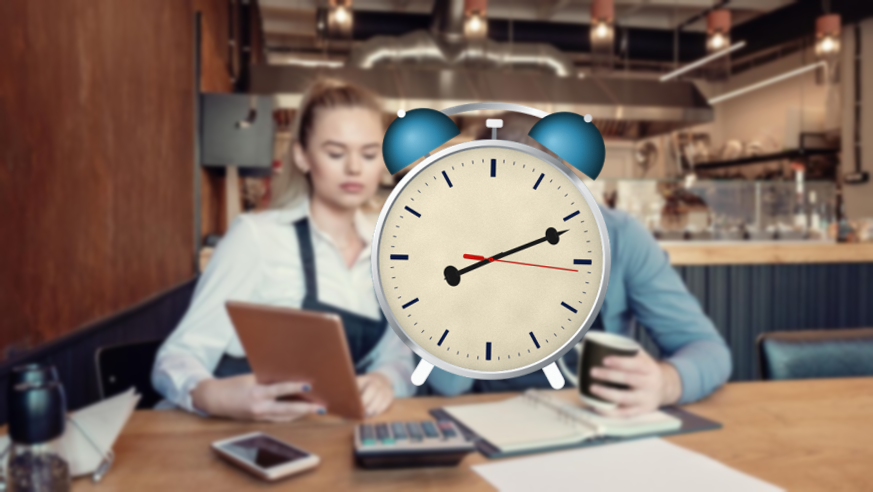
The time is h=8 m=11 s=16
